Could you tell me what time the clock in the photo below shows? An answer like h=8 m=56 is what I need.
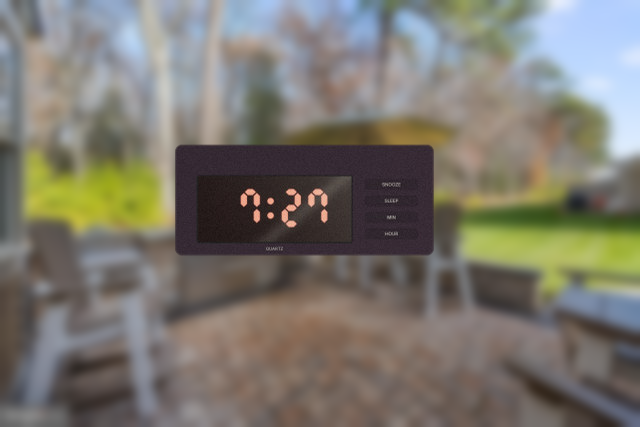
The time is h=7 m=27
